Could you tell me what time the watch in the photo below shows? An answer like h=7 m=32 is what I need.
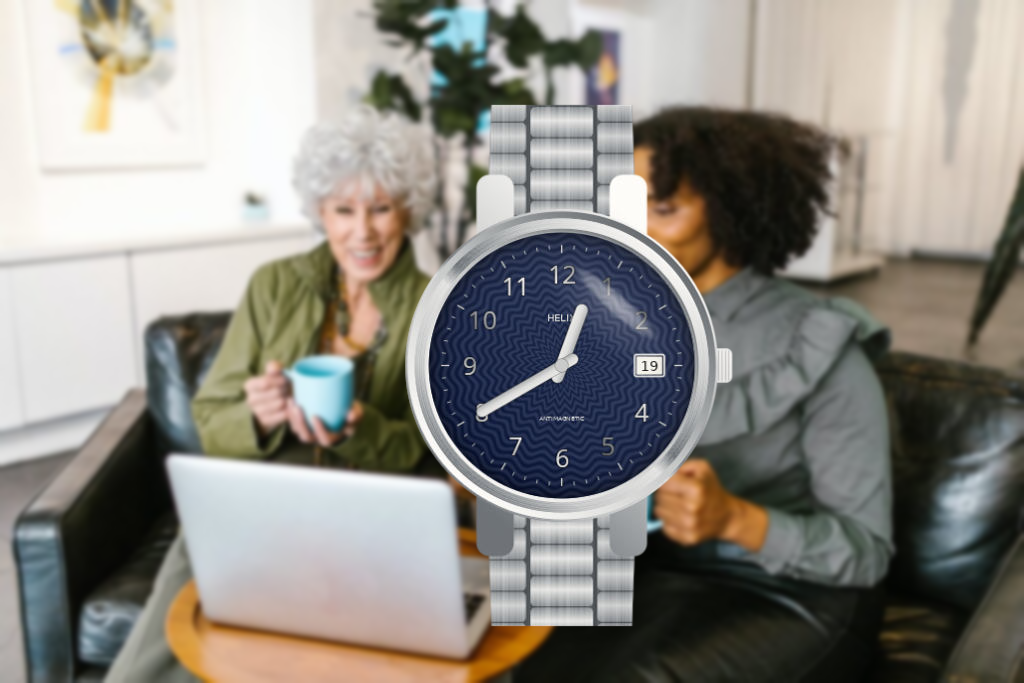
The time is h=12 m=40
